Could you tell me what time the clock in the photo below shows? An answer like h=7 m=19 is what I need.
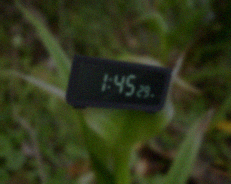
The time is h=1 m=45
